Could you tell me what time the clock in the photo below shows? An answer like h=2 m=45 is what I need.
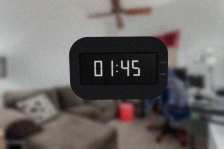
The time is h=1 m=45
